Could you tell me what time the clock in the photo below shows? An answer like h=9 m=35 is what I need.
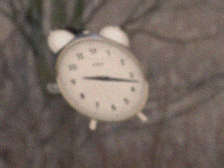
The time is h=9 m=17
